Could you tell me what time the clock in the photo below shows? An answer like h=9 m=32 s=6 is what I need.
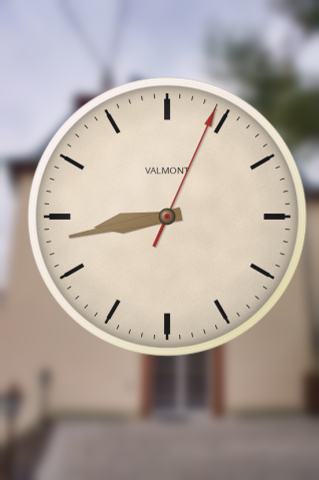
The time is h=8 m=43 s=4
